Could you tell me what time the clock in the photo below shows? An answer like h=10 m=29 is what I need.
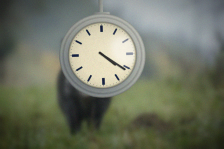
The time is h=4 m=21
